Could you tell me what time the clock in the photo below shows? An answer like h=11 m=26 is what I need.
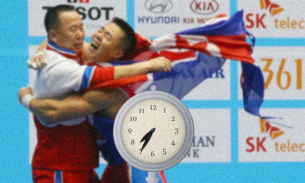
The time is h=7 m=35
